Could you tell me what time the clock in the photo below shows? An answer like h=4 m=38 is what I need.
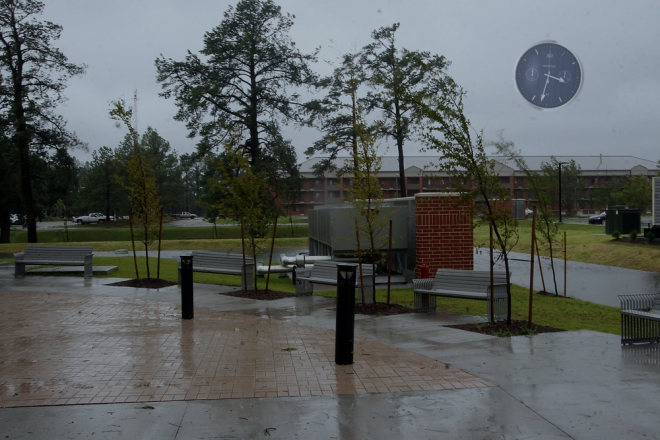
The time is h=3 m=32
